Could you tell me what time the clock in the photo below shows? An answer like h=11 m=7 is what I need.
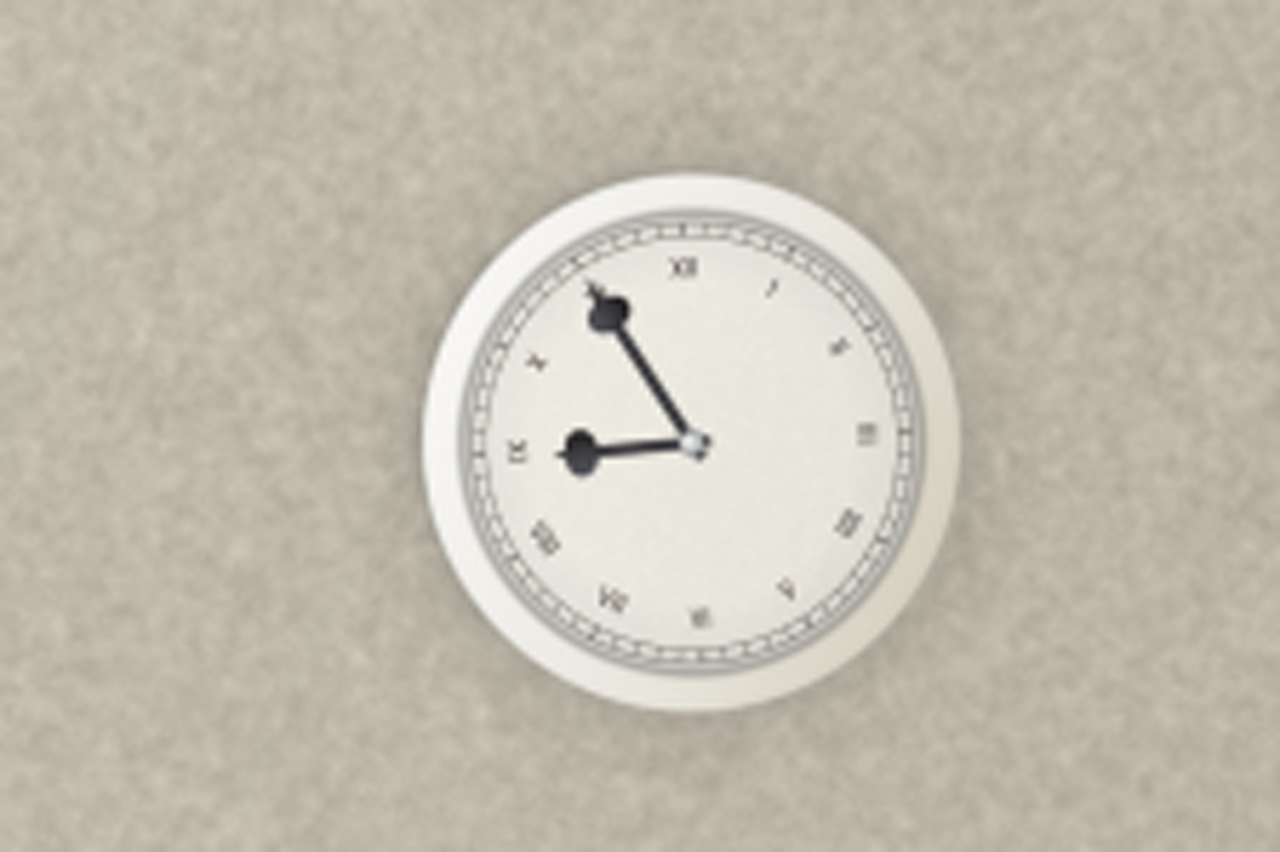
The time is h=8 m=55
